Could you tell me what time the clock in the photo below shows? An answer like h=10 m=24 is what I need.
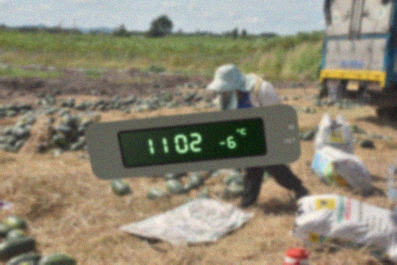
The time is h=11 m=2
